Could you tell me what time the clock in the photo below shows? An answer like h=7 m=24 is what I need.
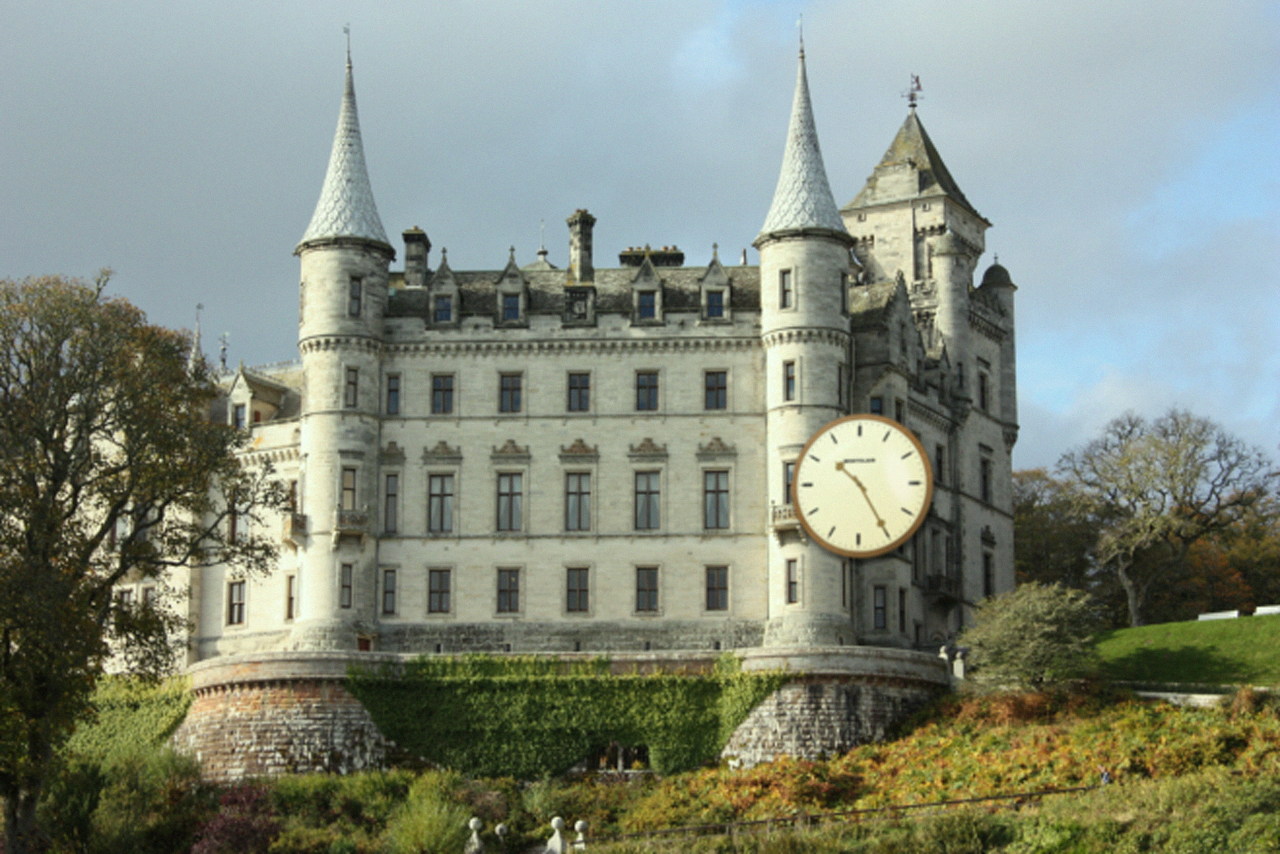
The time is h=10 m=25
